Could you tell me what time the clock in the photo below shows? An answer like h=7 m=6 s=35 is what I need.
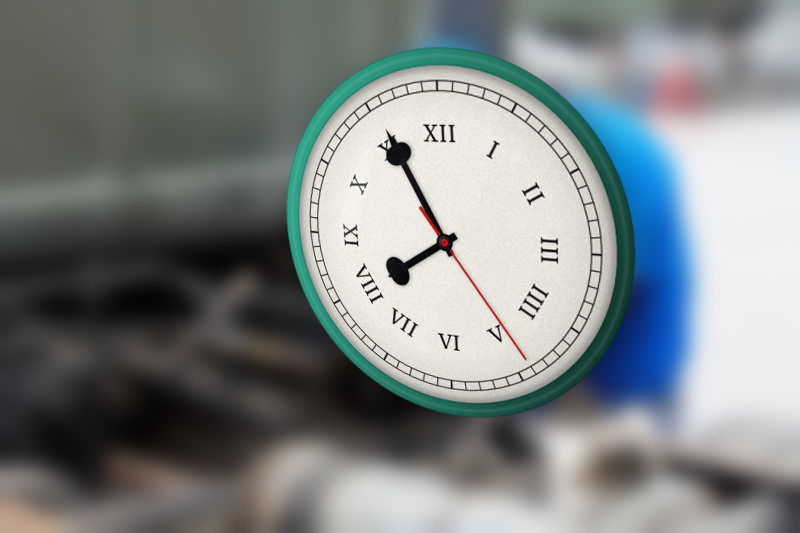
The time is h=7 m=55 s=24
